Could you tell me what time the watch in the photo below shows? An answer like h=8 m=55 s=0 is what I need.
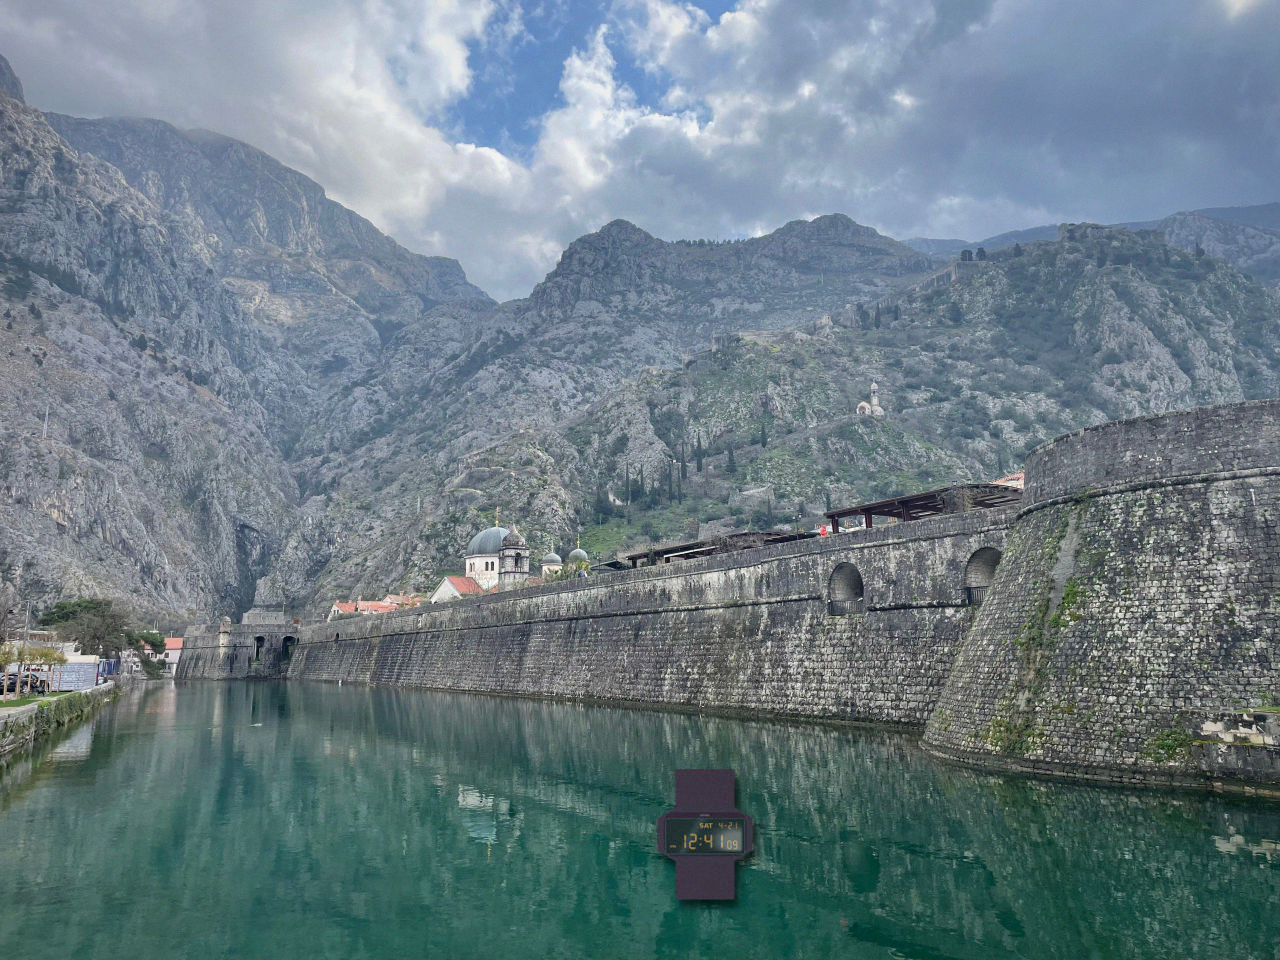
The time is h=12 m=41 s=9
